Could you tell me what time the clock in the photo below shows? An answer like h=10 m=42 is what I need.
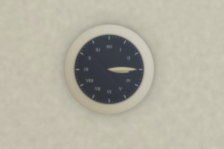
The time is h=3 m=15
